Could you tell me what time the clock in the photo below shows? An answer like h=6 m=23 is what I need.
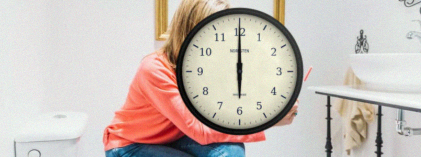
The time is h=6 m=0
